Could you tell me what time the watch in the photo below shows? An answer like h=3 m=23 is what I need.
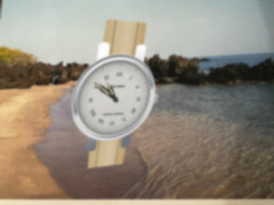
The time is h=10 m=51
